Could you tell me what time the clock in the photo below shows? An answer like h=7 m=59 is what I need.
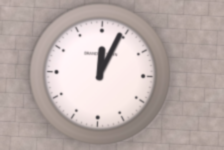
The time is h=12 m=4
